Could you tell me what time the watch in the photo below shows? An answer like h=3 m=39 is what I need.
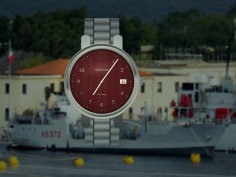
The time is h=7 m=6
